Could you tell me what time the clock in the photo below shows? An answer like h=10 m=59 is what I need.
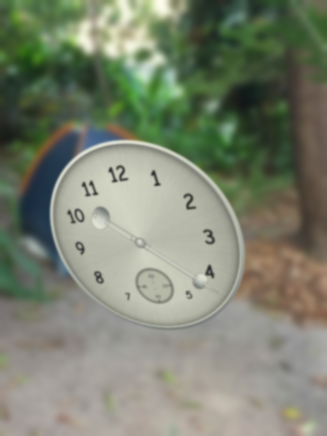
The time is h=10 m=22
